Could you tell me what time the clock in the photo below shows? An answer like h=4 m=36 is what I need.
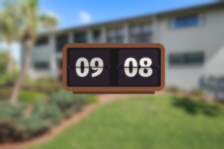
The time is h=9 m=8
